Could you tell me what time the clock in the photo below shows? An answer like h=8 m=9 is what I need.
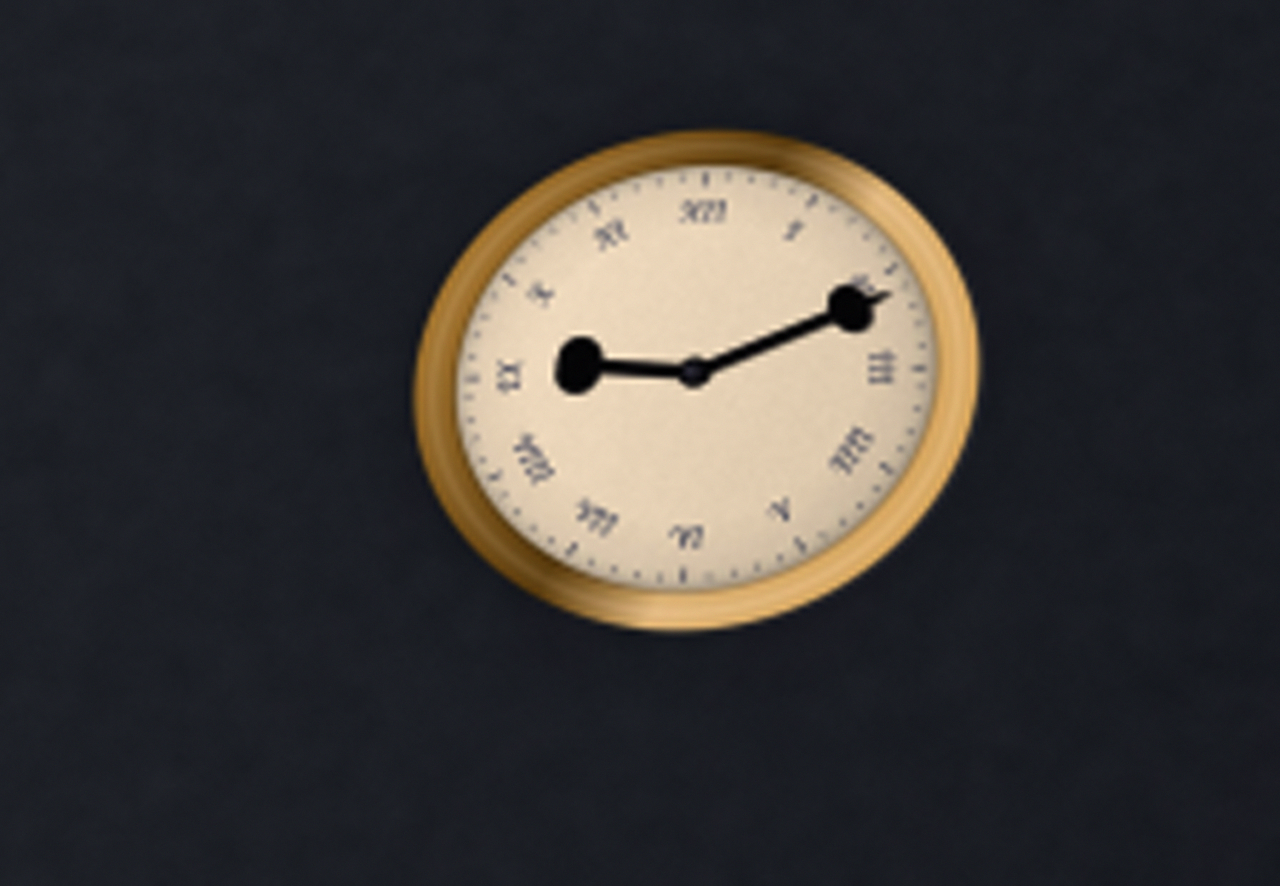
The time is h=9 m=11
